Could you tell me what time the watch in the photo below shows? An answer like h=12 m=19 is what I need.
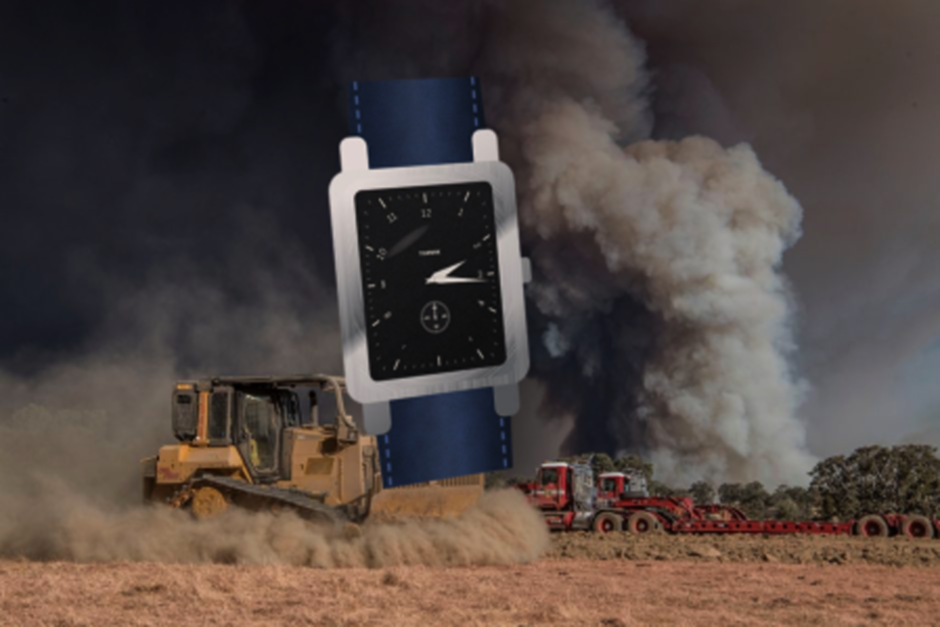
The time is h=2 m=16
